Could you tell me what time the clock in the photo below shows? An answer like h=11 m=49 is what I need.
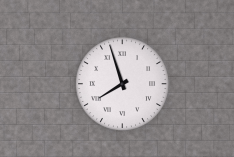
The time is h=7 m=57
